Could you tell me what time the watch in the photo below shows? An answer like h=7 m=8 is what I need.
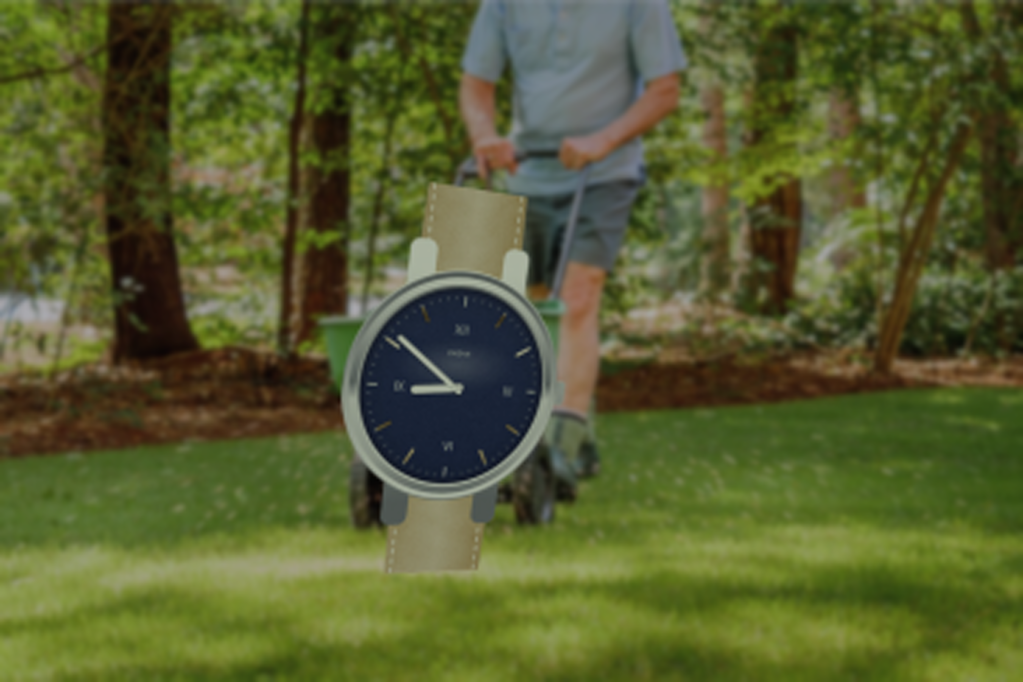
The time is h=8 m=51
